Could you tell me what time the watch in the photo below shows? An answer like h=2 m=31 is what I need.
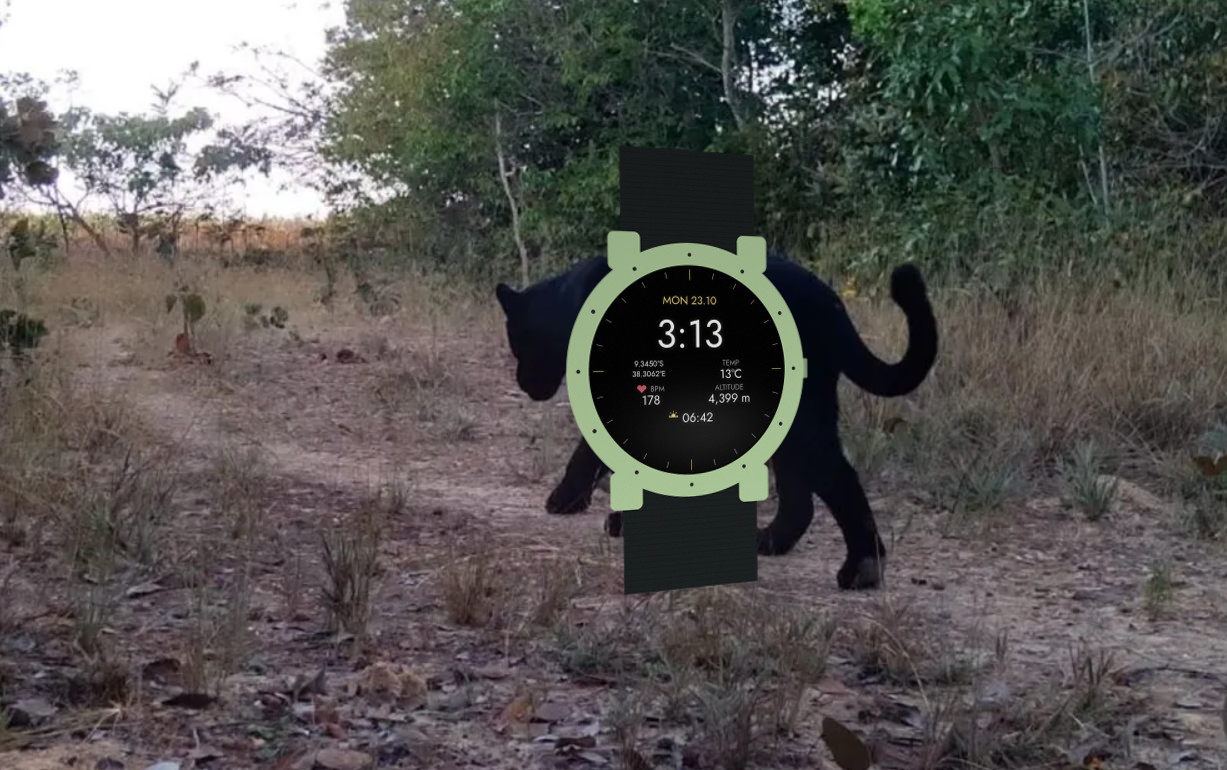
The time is h=3 m=13
